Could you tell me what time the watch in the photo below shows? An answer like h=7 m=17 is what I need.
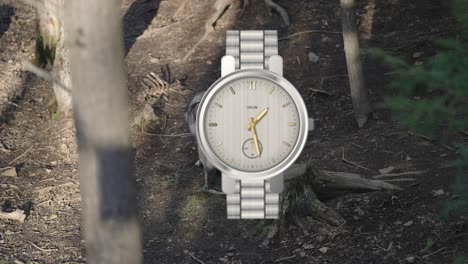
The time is h=1 m=28
